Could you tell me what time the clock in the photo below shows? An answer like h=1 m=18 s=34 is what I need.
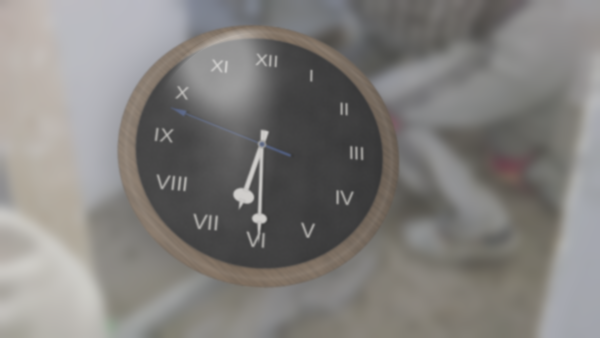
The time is h=6 m=29 s=48
